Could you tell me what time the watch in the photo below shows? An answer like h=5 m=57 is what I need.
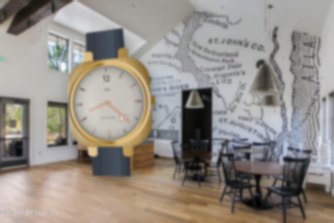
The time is h=8 m=22
